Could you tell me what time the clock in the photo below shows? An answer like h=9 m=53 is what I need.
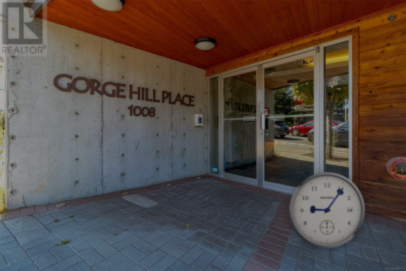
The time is h=9 m=6
